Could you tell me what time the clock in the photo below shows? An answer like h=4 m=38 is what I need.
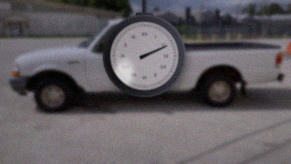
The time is h=2 m=11
